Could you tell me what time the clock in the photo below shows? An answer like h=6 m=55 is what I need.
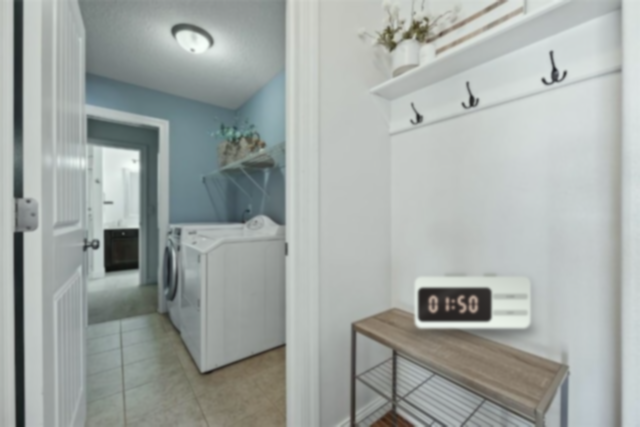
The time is h=1 m=50
